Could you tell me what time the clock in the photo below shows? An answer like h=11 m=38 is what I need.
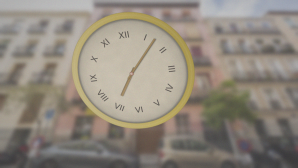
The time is h=7 m=7
